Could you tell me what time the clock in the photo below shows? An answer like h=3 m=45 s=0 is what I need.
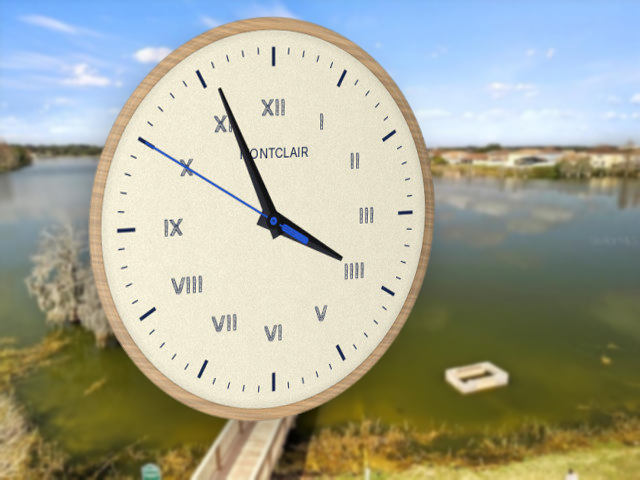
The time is h=3 m=55 s=50
